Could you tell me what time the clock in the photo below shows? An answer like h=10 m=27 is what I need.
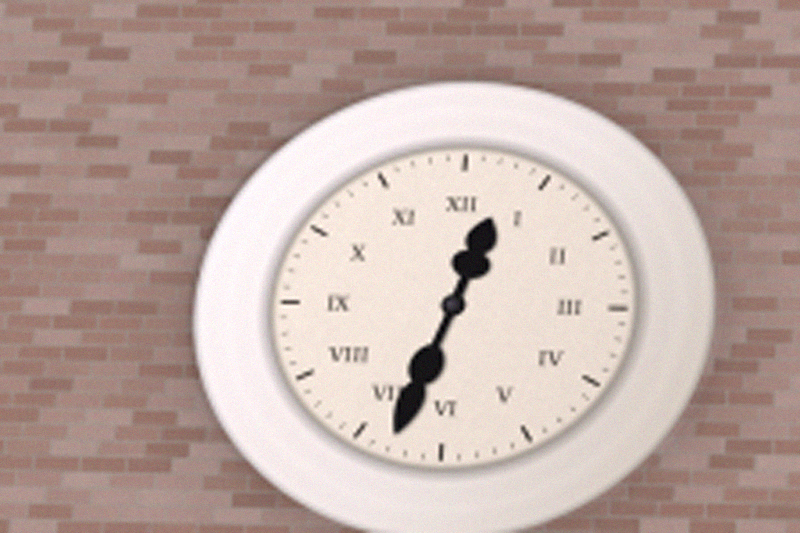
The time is h=12 m=33
